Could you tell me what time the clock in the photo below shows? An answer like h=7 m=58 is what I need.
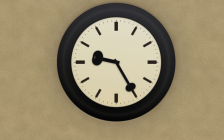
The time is h=9 m=25
